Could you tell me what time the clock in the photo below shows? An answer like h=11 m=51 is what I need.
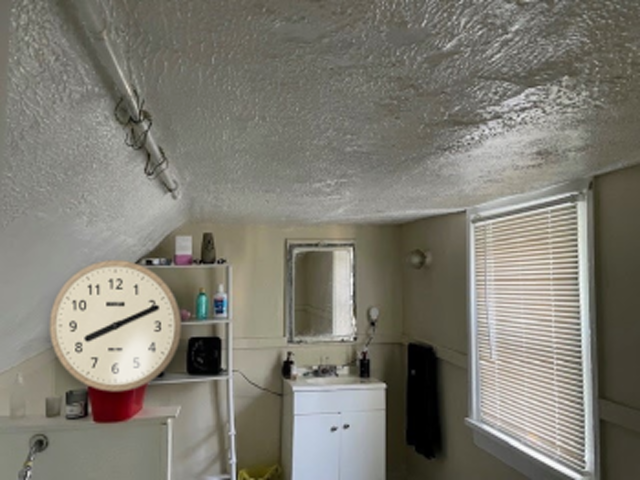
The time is h=8 m=11
